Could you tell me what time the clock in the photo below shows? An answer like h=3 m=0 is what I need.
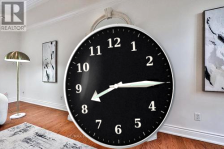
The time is h=8 m=15
